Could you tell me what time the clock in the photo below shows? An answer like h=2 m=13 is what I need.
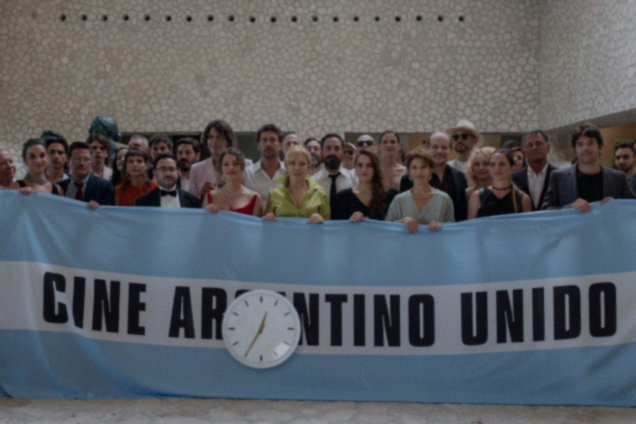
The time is h=12 m=35
